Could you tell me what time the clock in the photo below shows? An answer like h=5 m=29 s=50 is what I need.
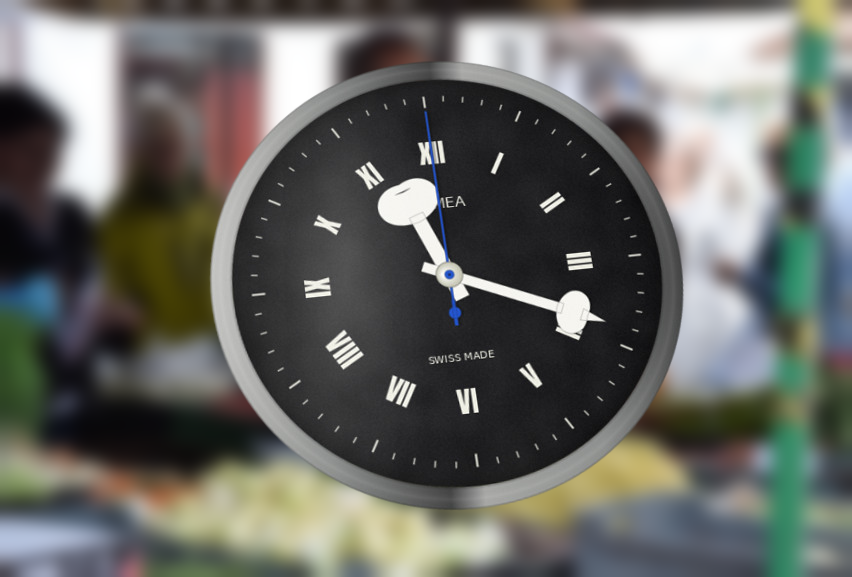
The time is h=11 m=19 s=0
